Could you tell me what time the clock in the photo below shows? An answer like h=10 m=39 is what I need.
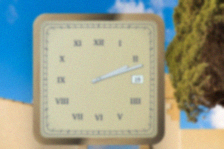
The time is h=2 m=12
